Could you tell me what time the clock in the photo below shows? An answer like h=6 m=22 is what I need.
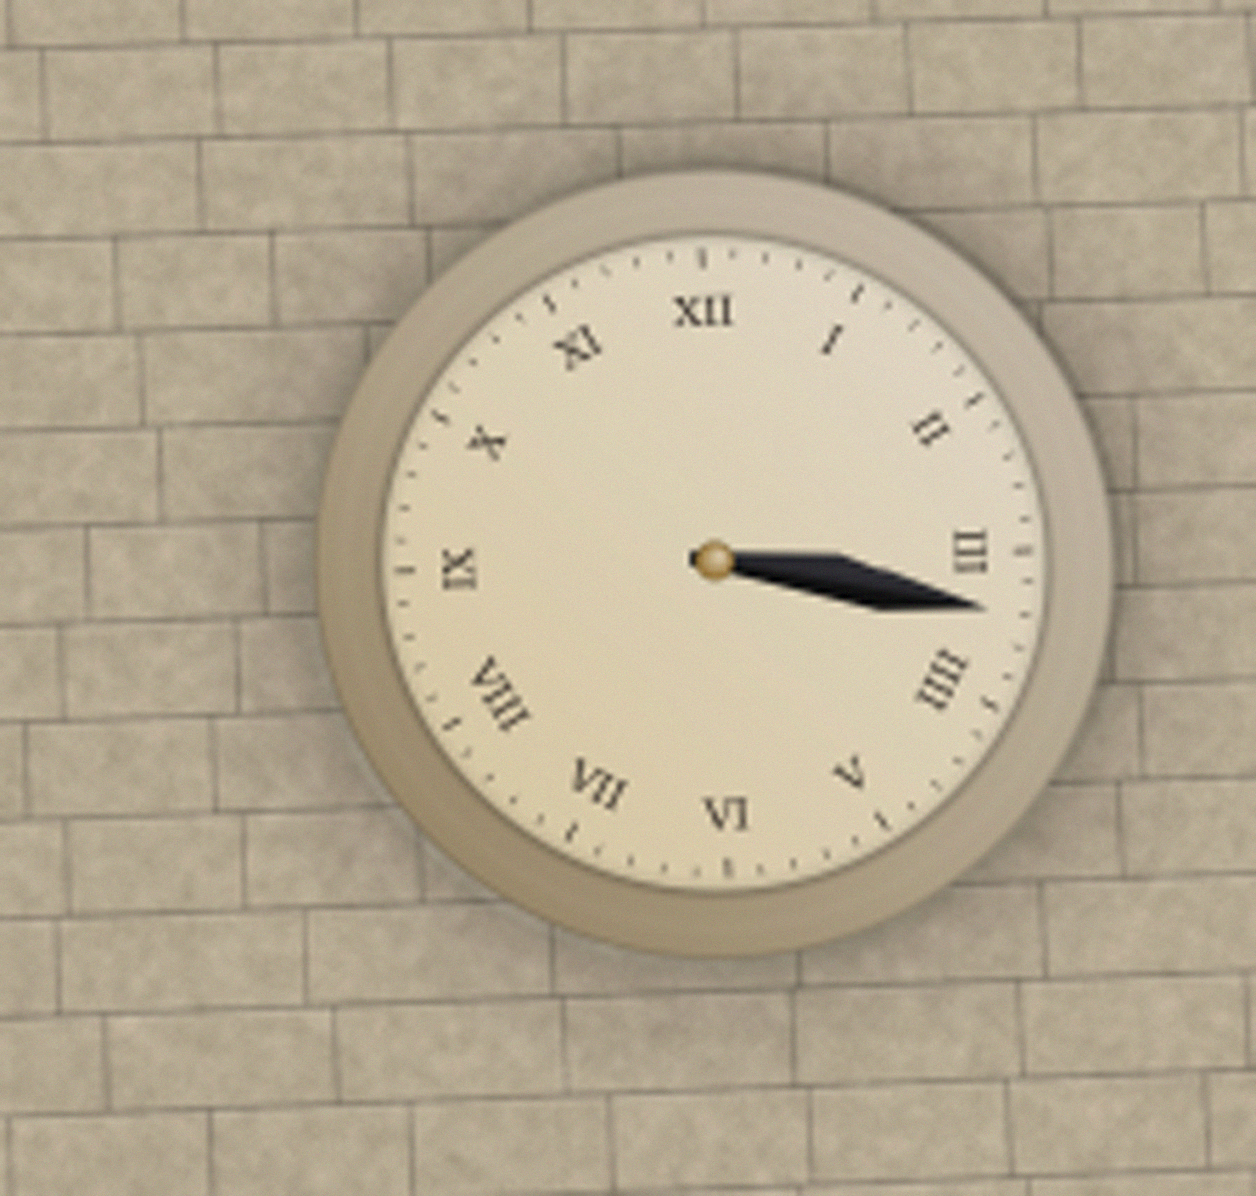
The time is h=3 m=17
